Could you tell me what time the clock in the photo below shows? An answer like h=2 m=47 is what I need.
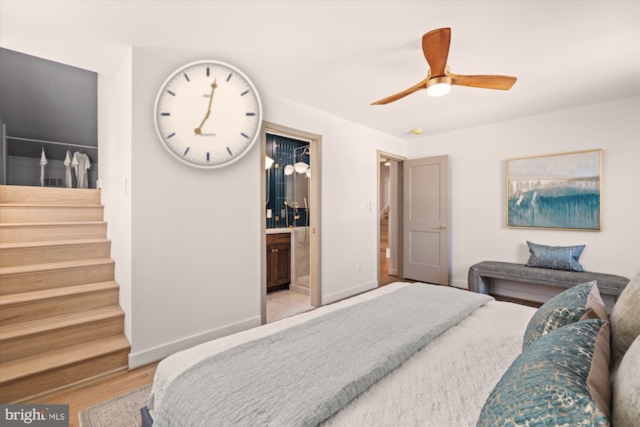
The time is h=7 m=2
